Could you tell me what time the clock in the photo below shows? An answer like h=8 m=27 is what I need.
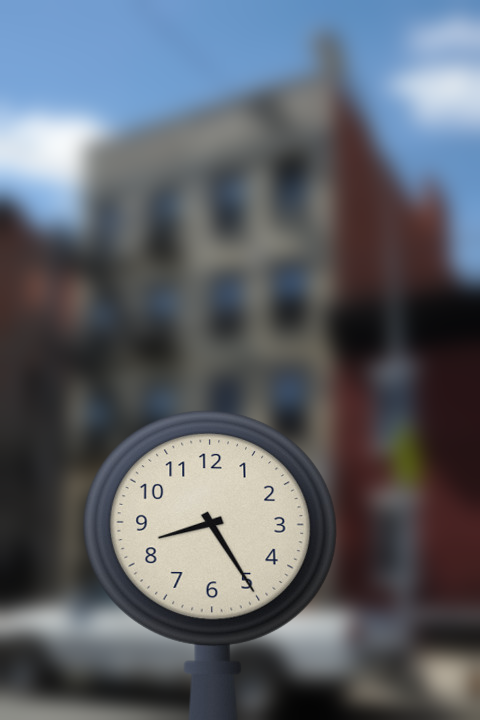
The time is h=8 m=25
